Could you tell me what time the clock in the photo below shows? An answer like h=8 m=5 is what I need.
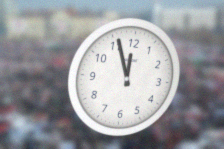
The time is h=11 m=56
